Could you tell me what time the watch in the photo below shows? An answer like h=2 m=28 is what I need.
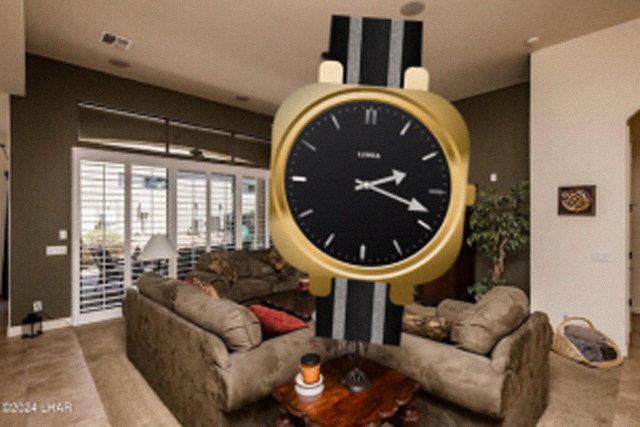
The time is h=2 m=18
